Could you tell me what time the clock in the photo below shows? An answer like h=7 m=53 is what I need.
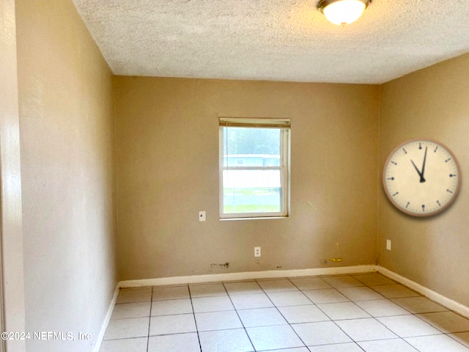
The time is h=11 m=2
